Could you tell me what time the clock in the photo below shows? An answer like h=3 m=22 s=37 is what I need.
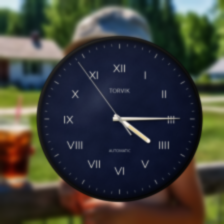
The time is h=4 m=14 s=54
